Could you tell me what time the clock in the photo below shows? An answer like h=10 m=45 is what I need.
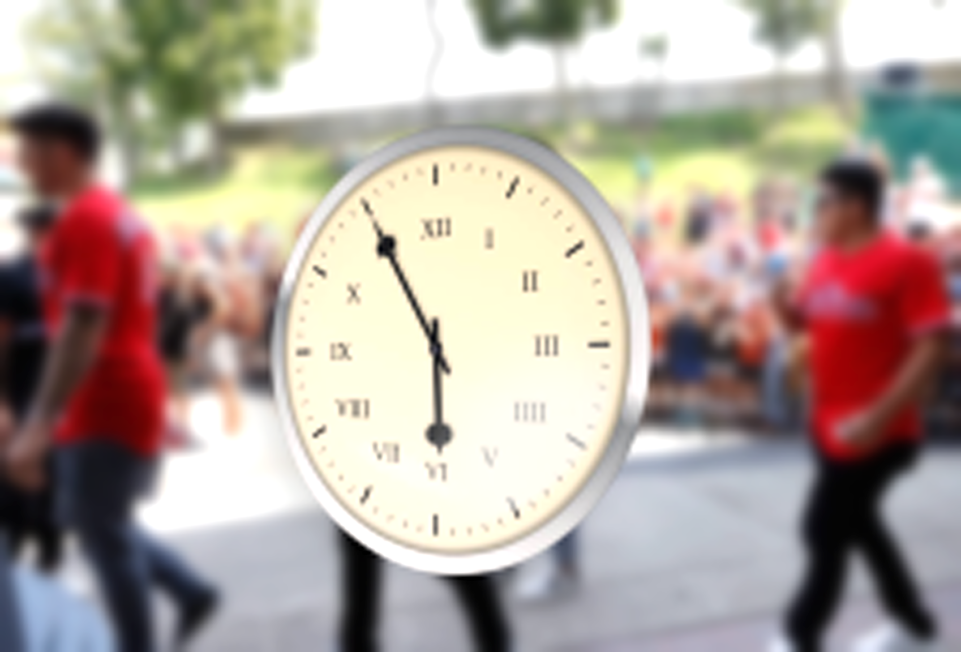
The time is h=5 m=55
